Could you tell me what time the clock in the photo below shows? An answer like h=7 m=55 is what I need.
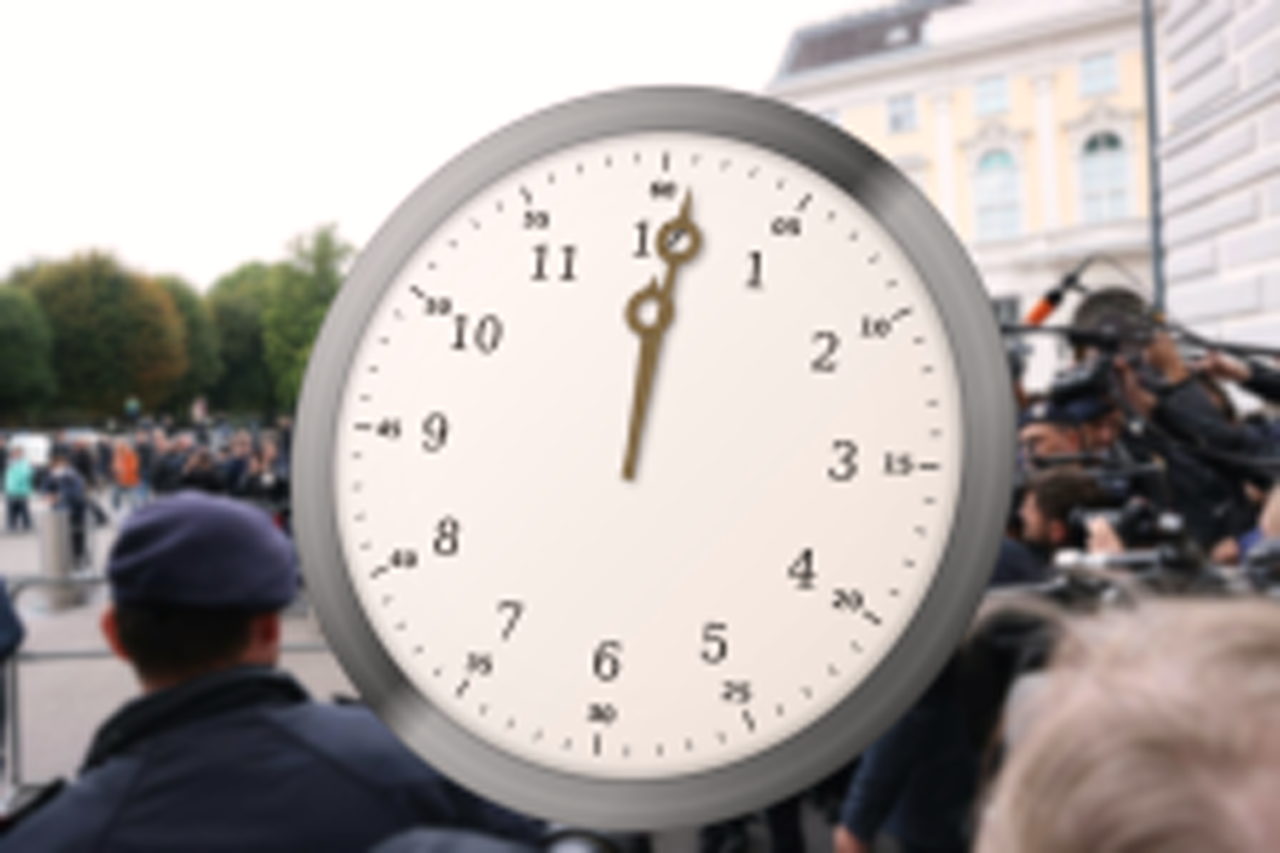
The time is h=12 m=1
